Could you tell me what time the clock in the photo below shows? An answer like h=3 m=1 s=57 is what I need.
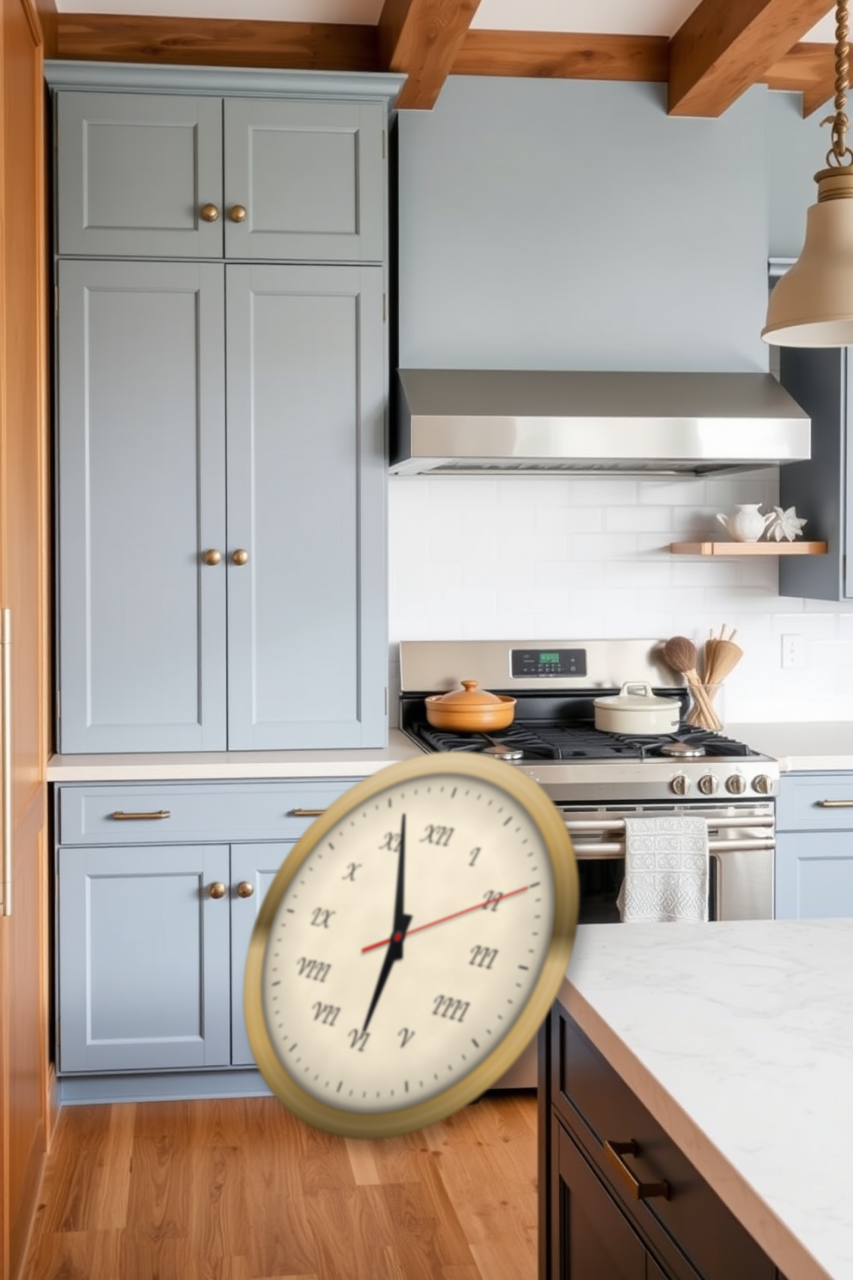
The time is h=5 m=56 s=10
